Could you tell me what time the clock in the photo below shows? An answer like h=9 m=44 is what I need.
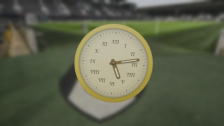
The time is h=5 m=13
